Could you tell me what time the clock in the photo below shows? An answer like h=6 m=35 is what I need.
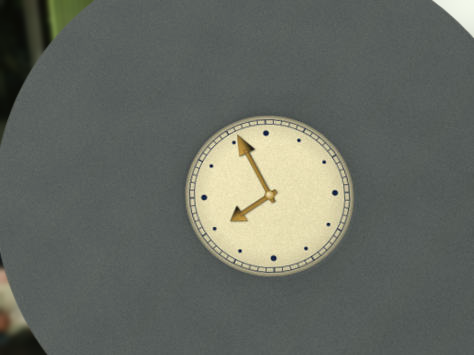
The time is h=7 m=56
